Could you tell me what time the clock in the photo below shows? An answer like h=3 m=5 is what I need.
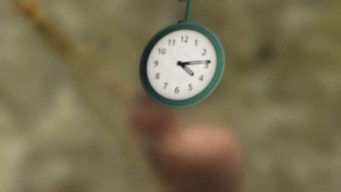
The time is h=4 m=14
